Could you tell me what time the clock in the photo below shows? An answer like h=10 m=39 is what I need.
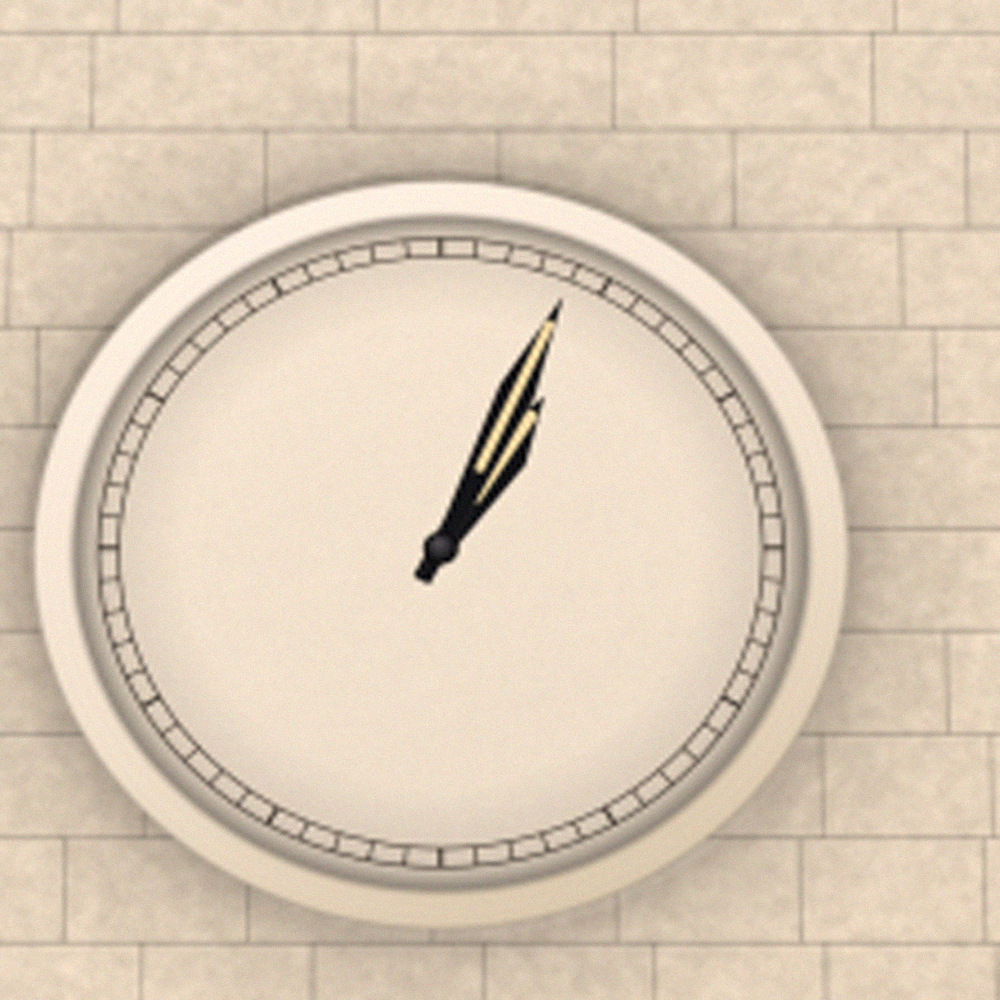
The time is h=1 m=4
